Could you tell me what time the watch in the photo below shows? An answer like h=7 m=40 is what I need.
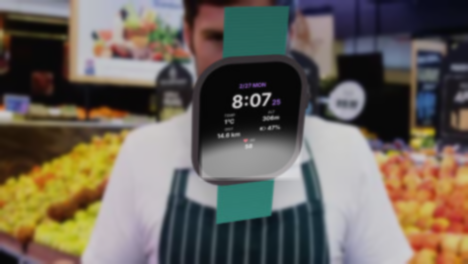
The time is h=8 m=7
